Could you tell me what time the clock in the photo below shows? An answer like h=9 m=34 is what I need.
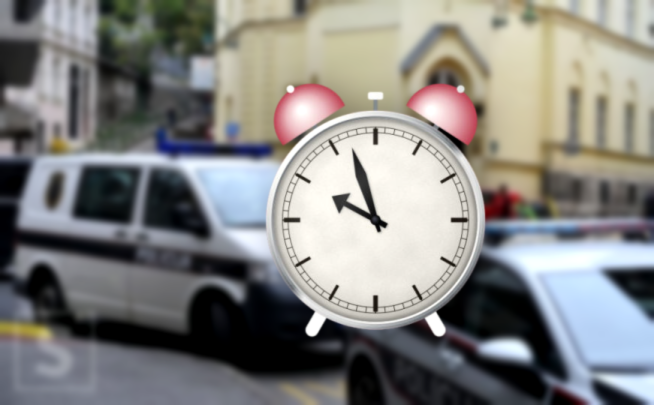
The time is h=9 m=57
